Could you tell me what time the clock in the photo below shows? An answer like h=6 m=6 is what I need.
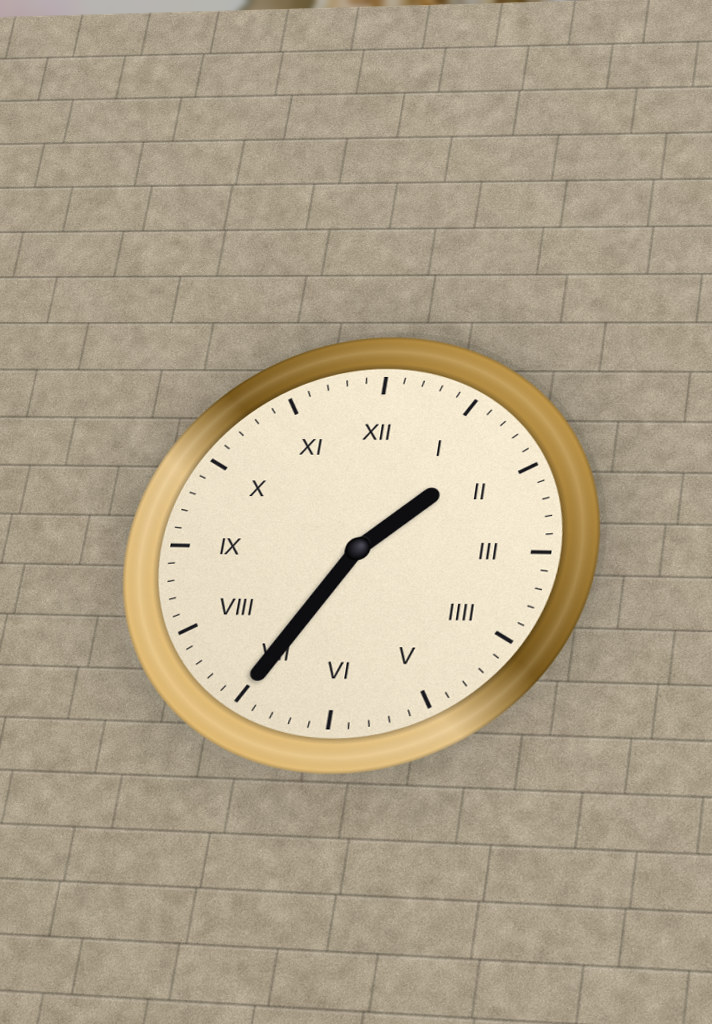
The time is h=1 m=35
